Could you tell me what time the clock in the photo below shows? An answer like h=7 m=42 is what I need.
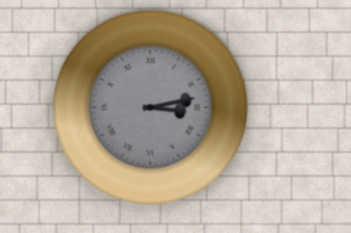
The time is h=3 m=13
